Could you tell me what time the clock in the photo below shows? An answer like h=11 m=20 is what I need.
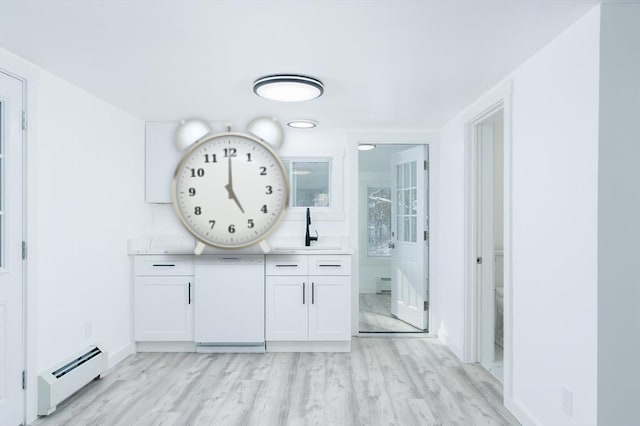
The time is h=5 m=0
